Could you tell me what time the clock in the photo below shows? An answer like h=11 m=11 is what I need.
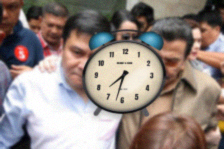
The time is h=7 m=32
